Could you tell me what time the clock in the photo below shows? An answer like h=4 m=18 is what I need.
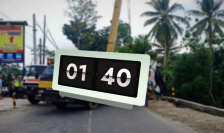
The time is h=1 m=40
